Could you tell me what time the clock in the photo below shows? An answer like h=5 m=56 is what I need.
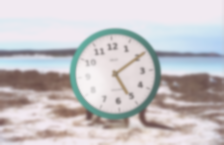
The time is h=5 m=10
